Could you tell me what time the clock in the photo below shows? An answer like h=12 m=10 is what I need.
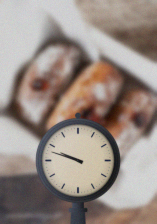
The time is h=9 m=48
